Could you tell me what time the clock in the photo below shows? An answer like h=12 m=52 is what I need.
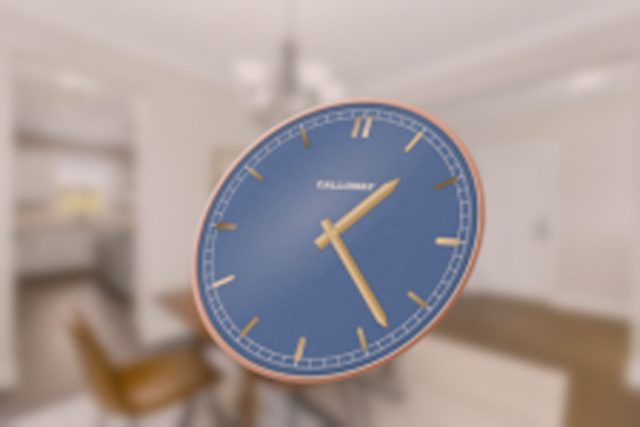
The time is h=1 m=23
